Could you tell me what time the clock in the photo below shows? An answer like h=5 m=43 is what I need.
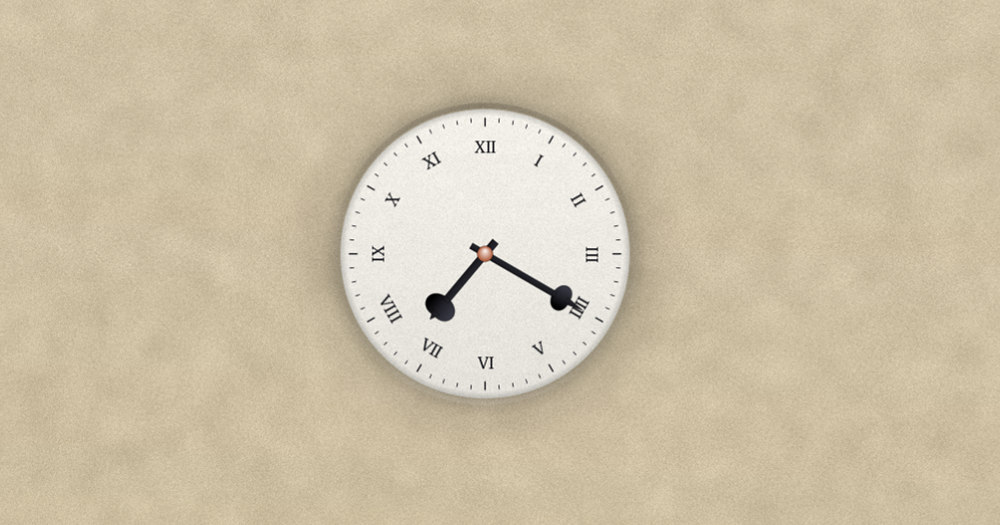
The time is h=7 m=20
